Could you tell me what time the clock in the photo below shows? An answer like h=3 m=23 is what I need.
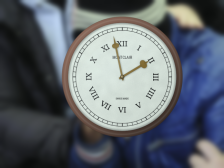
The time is h=1 m=58
